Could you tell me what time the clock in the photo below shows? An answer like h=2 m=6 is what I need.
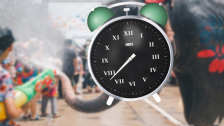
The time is h=7 m=38
